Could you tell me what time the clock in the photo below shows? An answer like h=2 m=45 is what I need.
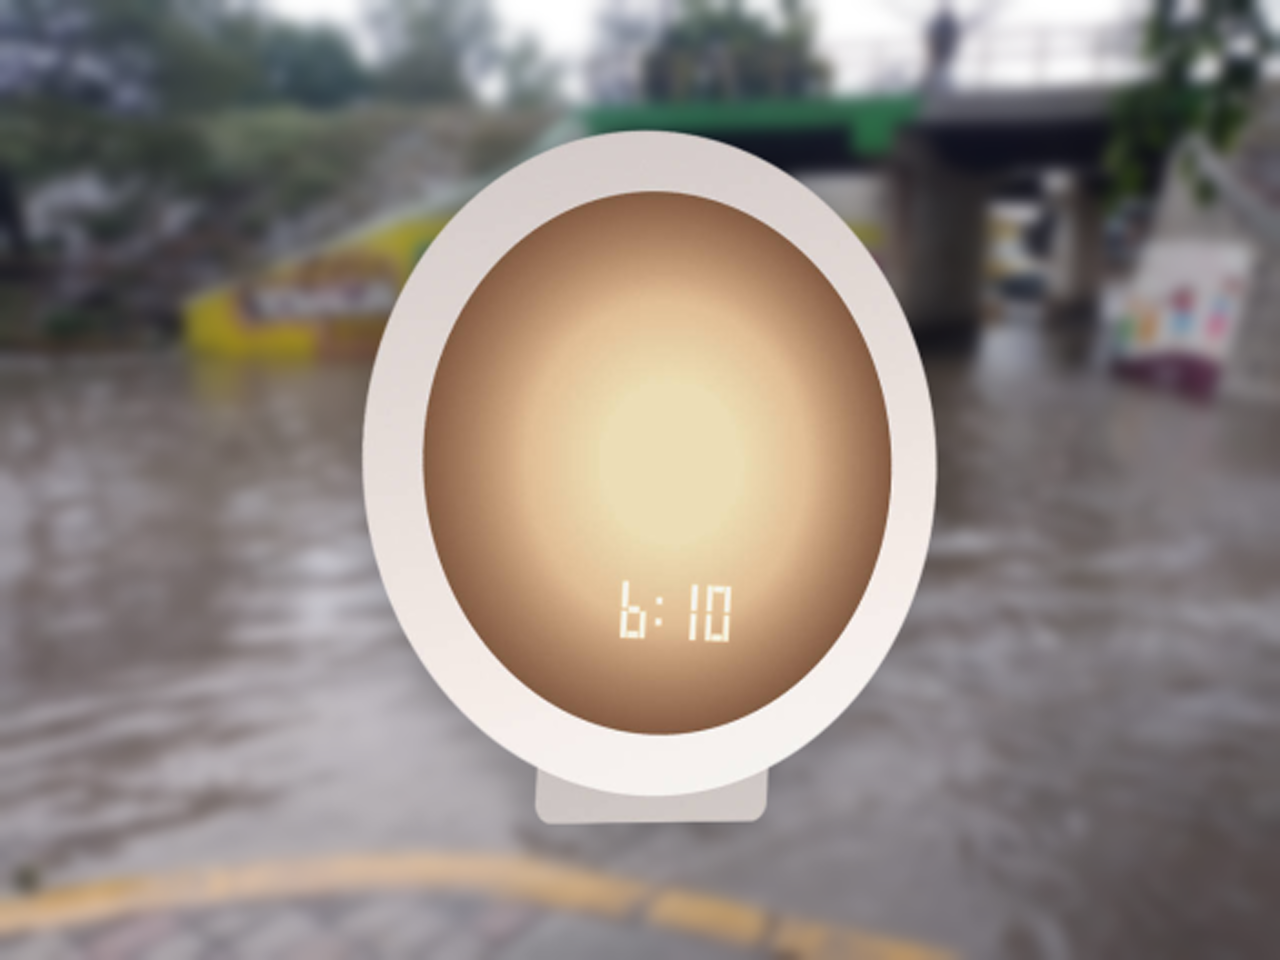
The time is h=6 m=10
